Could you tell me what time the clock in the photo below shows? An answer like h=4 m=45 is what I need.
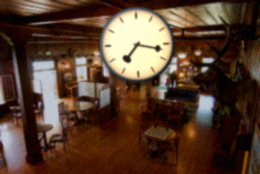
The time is h=7 m=17
